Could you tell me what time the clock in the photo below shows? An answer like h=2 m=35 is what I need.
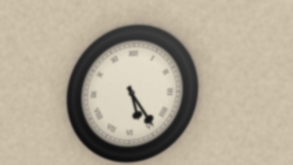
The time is h=5 m=24
